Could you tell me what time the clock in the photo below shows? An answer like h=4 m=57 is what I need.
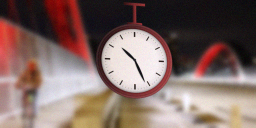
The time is h=10 m=26
